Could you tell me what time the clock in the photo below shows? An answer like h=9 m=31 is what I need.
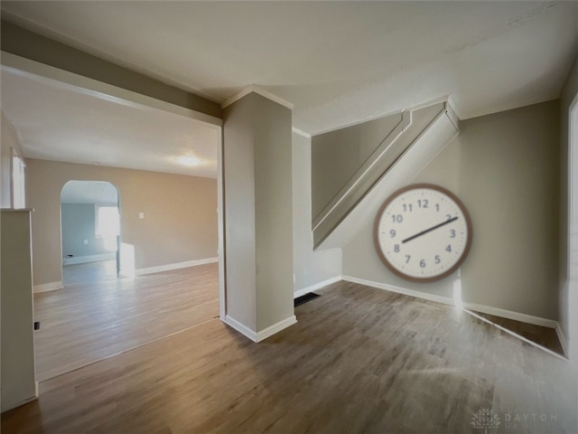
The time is h=8 m=11
